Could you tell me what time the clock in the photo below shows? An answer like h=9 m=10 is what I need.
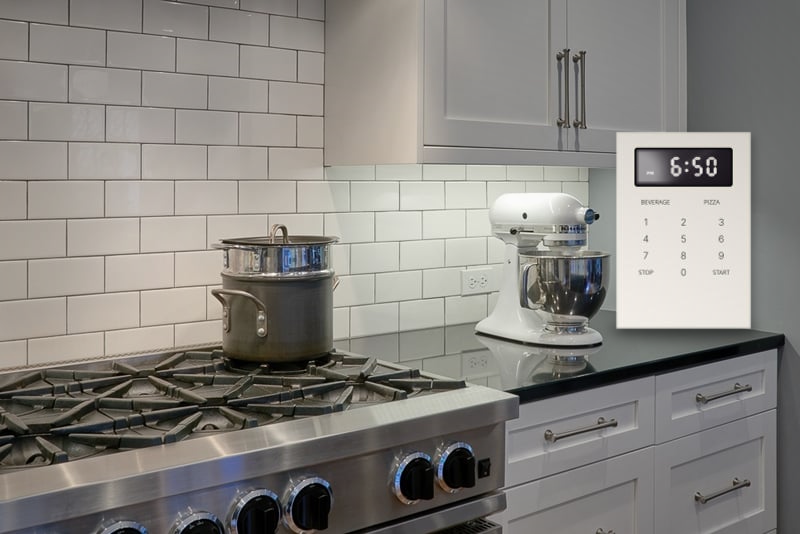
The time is h=6 m=50
